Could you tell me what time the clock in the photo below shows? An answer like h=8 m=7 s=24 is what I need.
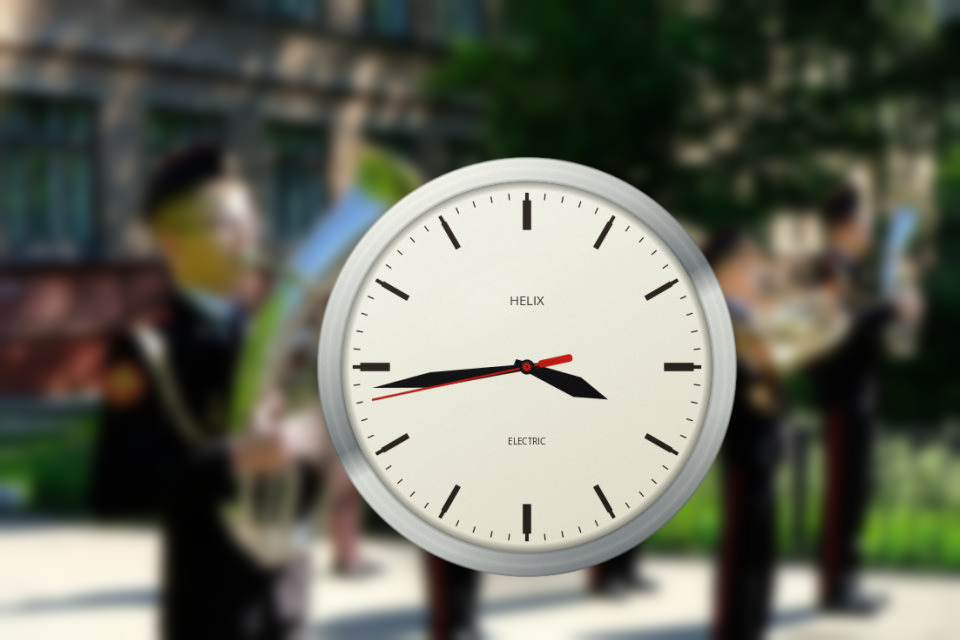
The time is h=3 m=43 s=43
